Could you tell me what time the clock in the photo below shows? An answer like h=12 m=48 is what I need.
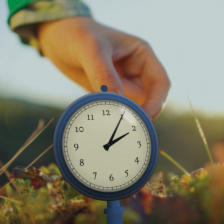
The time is h=2 m=5
